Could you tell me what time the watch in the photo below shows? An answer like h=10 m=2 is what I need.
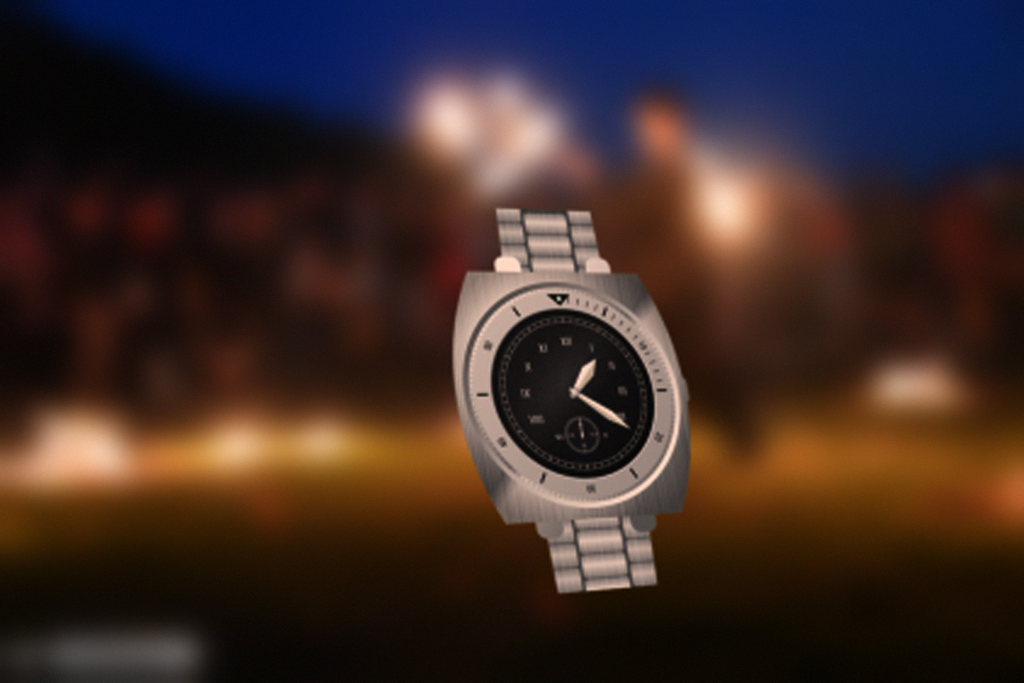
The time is h=1 m=21
